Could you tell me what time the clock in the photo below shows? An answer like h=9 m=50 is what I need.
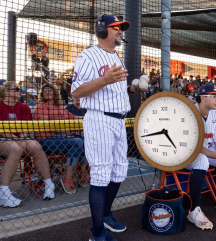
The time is h=4 m=43
